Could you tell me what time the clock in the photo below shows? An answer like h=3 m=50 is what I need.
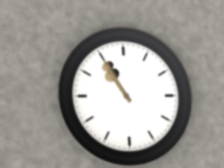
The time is h=10 m=55
